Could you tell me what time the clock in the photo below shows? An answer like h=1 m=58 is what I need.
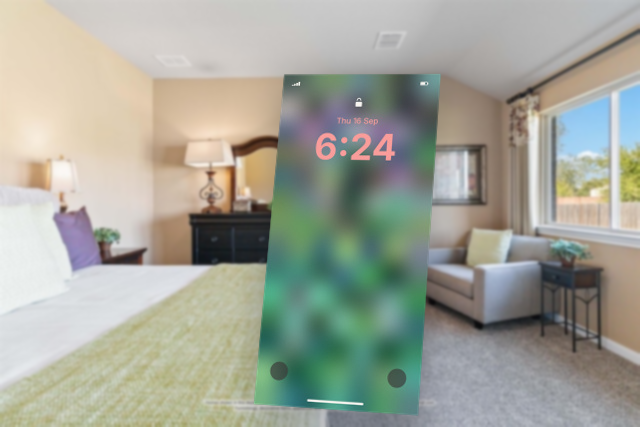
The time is h=6 m=24
